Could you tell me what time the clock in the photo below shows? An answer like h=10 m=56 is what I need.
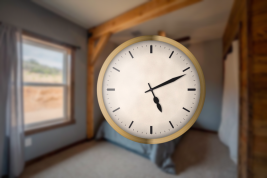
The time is h=5 m=11
